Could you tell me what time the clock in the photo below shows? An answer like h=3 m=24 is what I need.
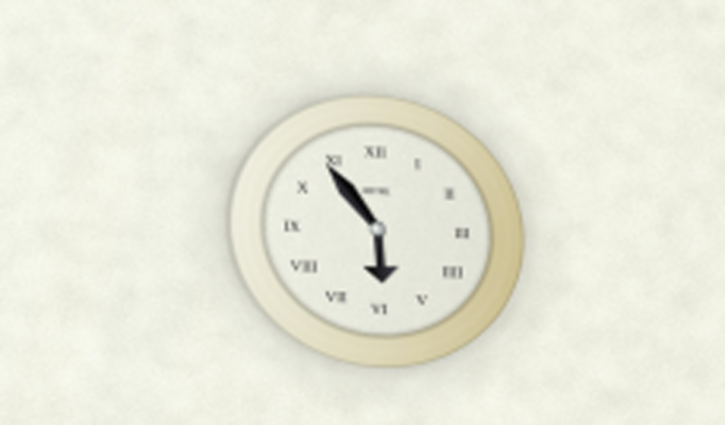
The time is h=5 m=54
